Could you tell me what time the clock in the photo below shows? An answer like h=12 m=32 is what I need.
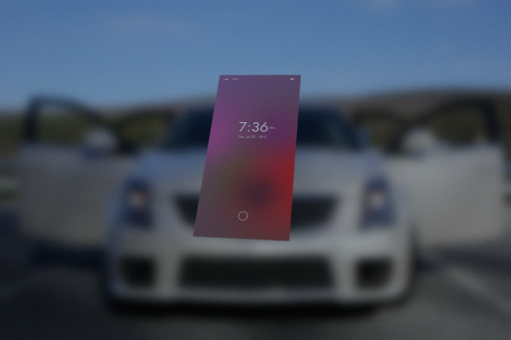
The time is h=7 m=36
